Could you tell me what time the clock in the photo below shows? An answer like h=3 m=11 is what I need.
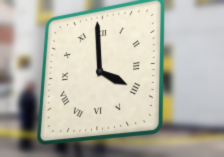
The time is h=3 m=59
